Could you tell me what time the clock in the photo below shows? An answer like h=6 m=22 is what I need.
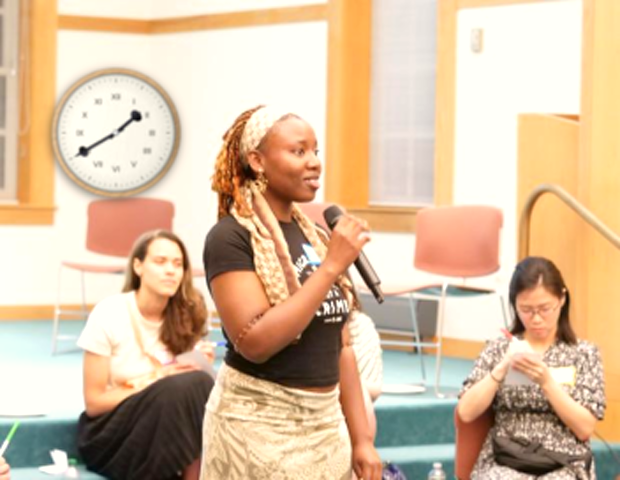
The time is h=1 m=40
